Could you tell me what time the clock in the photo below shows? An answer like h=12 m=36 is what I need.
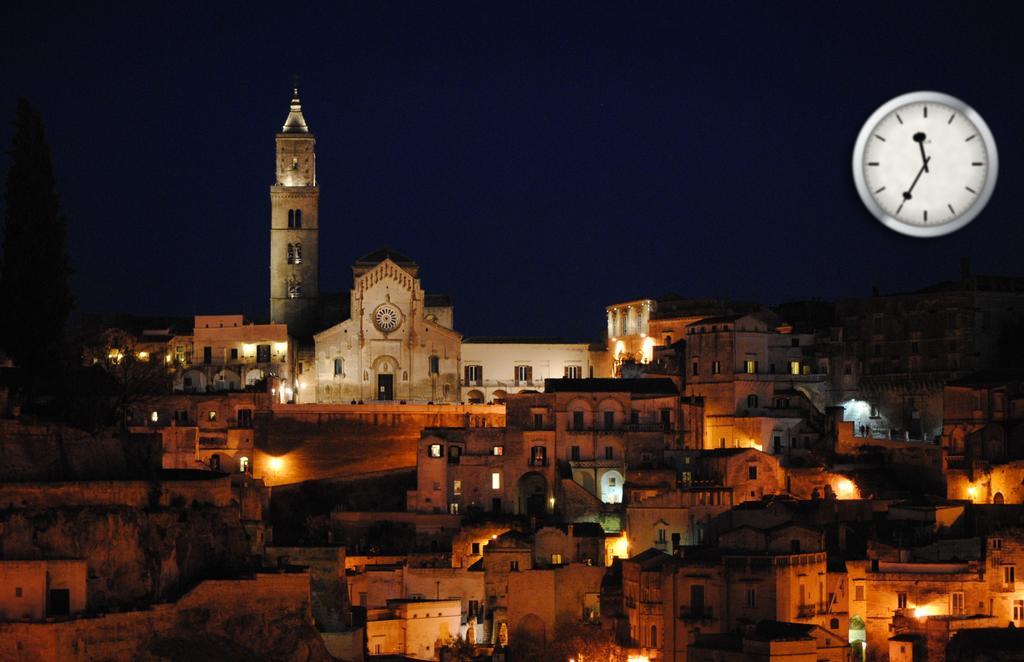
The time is h=11 m=35
